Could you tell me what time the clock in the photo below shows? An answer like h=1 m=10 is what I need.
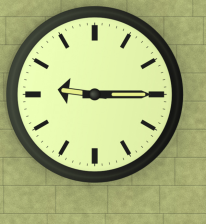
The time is h=9 m=15
